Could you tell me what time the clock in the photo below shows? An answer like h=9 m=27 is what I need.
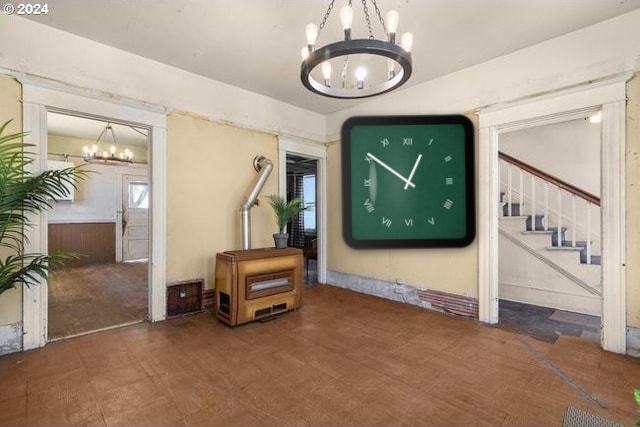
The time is h=12 m=51
